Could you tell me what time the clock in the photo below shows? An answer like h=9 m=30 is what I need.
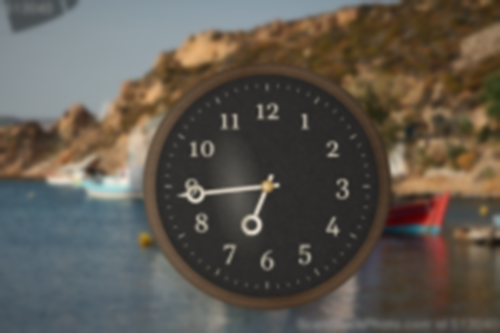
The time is h=6 m=44
